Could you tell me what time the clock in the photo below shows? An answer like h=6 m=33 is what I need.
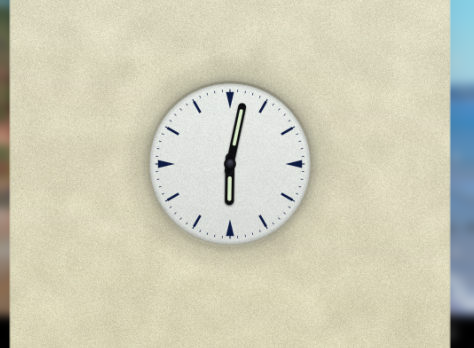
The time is h=6 m=2
